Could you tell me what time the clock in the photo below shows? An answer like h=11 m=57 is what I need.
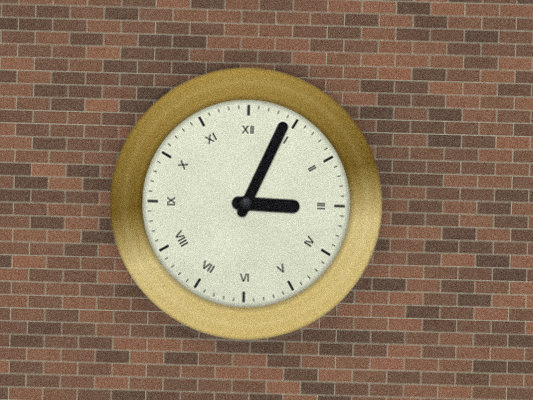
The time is h=3 m=4
